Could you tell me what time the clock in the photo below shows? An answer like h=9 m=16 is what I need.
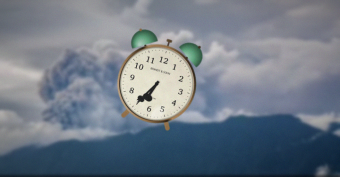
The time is h=6 m=35
